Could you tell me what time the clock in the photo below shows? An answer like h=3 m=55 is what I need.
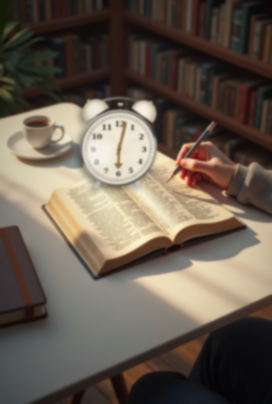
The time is h=6 m=2
